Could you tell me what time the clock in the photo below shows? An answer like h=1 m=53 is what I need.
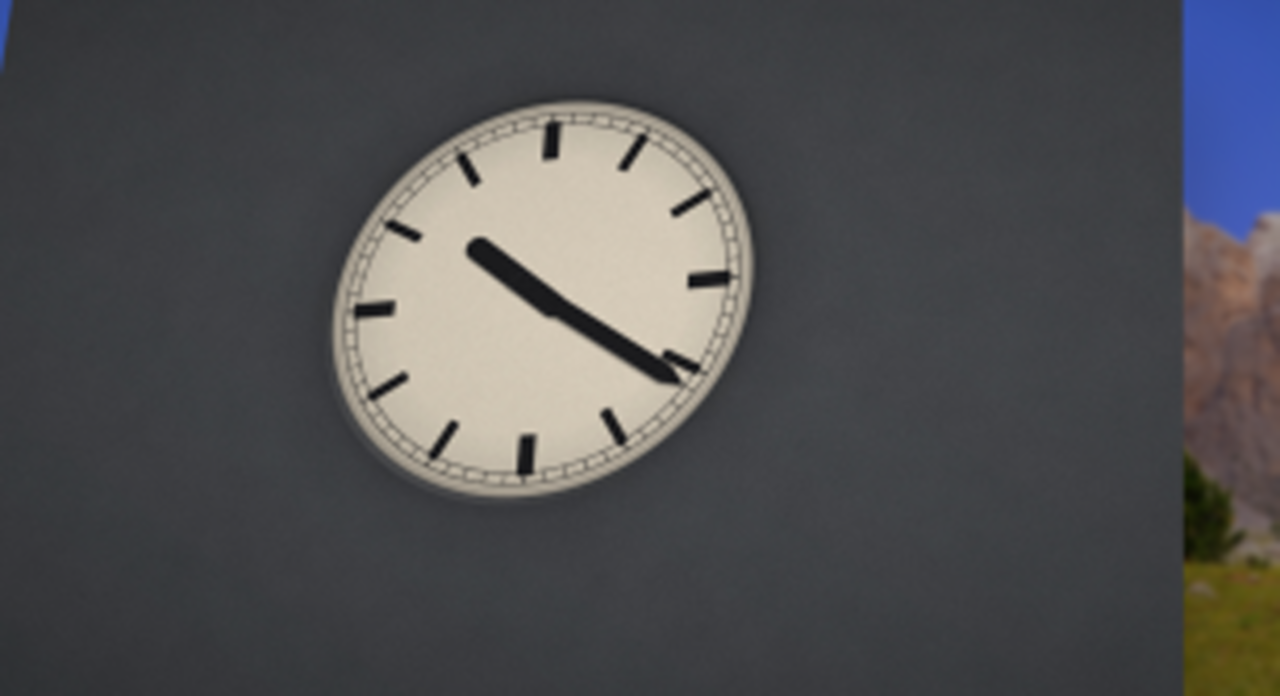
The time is h=10 m=21
